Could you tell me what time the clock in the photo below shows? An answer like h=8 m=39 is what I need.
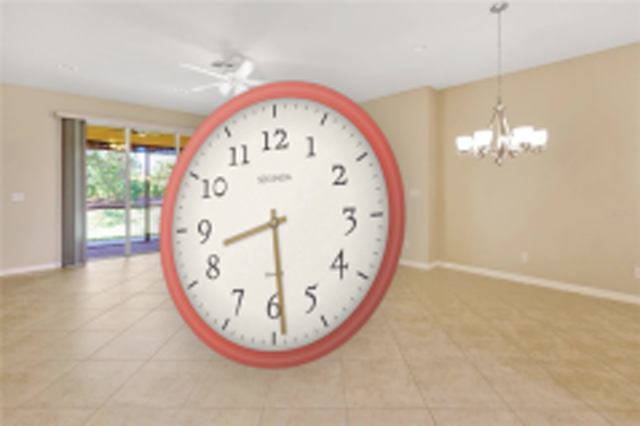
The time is h=8 m=29
